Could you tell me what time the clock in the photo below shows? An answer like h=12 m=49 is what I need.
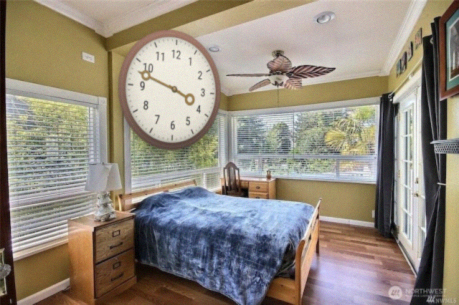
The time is h=3 m=48
